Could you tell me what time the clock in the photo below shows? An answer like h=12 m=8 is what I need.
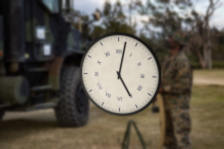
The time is h=5 m=2
